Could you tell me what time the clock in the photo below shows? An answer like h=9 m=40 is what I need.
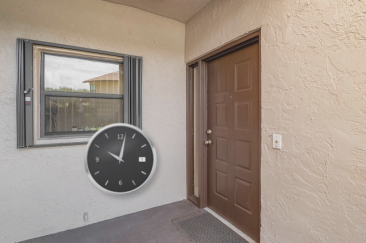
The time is h=10 m=2
